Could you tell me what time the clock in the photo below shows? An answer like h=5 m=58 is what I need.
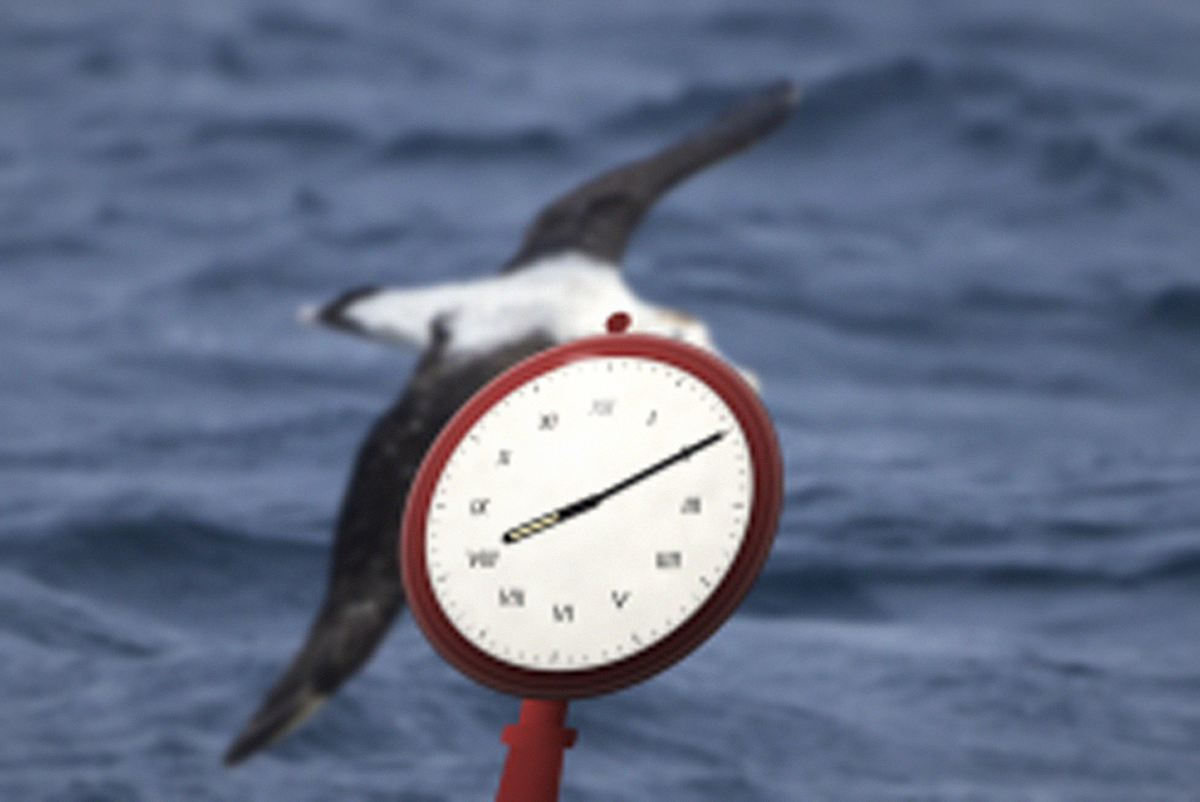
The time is h=8 m=10
